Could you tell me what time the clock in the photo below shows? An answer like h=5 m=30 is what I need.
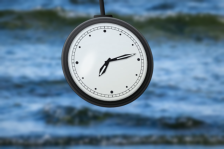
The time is h=7 m=13
